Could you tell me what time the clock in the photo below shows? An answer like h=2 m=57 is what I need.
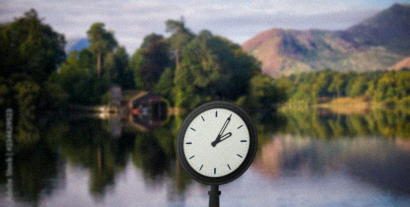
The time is h=2 m=5
